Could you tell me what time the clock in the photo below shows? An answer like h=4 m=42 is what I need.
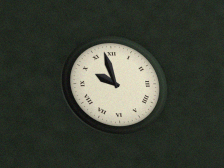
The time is h=9 m=58
